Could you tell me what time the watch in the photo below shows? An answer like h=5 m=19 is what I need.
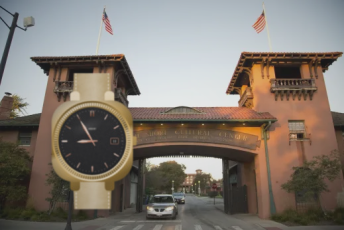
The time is h=8 m=55
